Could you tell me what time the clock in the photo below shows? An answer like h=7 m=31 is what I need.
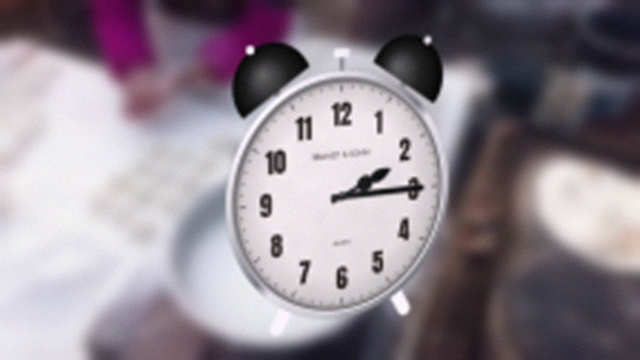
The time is h=2 m=15
